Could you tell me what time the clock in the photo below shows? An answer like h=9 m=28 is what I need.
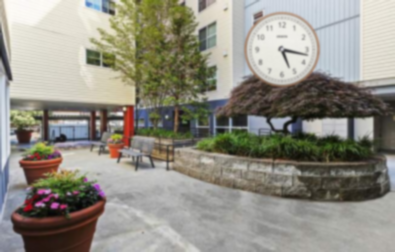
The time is h=5 m=17
